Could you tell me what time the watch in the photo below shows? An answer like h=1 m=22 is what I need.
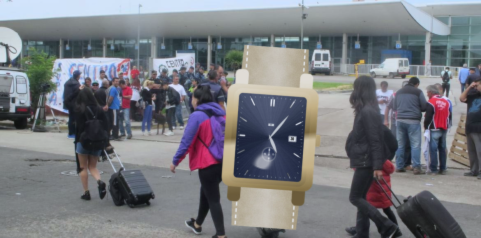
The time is h=5 m=6
